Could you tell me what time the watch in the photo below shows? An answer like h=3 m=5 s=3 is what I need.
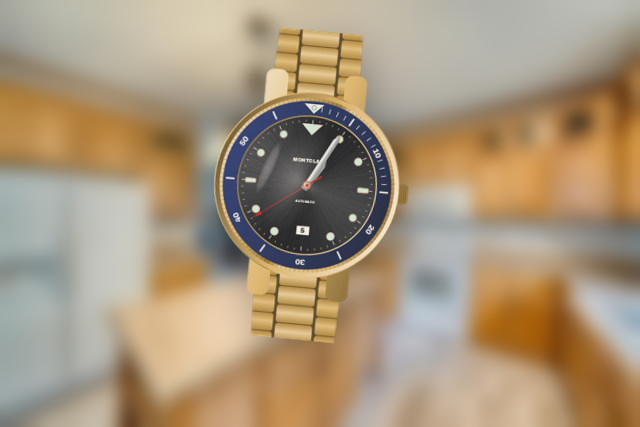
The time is h=1 m=4 s=39
